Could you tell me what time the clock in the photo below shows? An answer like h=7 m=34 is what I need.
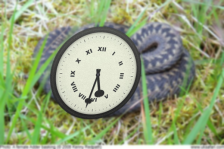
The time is h=5 m=32
